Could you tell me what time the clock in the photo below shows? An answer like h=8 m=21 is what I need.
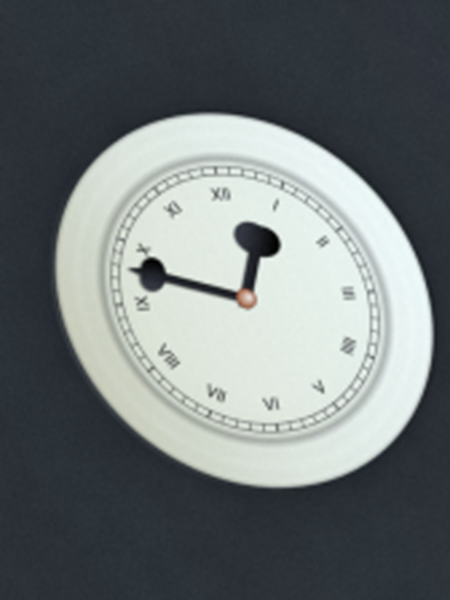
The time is h=12 m=48
